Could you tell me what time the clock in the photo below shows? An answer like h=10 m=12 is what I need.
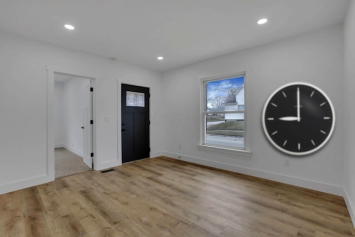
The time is h=9 m=0
